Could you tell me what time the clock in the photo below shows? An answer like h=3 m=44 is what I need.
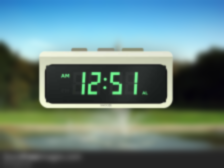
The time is h=12 m=51
